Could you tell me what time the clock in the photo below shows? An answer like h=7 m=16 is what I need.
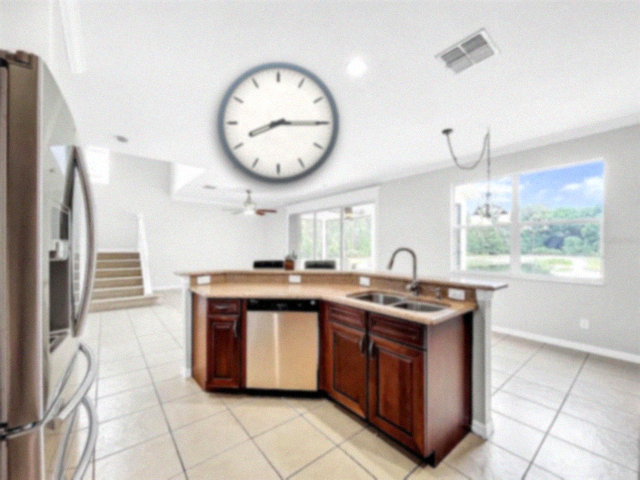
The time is h=8 m=15
